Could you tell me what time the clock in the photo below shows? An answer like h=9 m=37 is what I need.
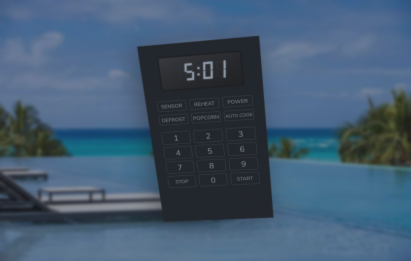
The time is h=5 m=1
